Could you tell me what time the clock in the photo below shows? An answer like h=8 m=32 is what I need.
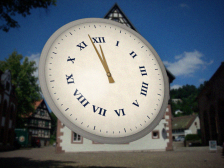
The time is h=11 m=58
